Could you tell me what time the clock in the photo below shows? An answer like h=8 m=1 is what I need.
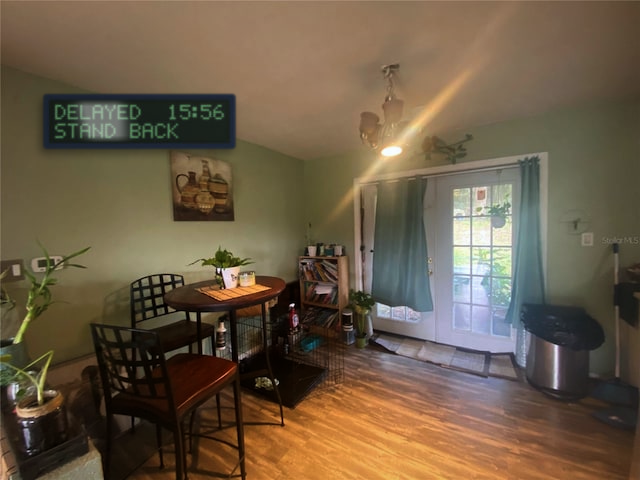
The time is h=15 m=56
